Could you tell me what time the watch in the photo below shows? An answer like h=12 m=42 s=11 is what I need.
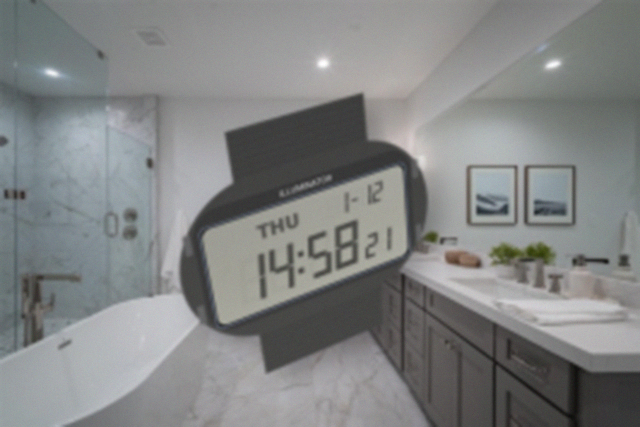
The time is h=14 m=58 s=21
